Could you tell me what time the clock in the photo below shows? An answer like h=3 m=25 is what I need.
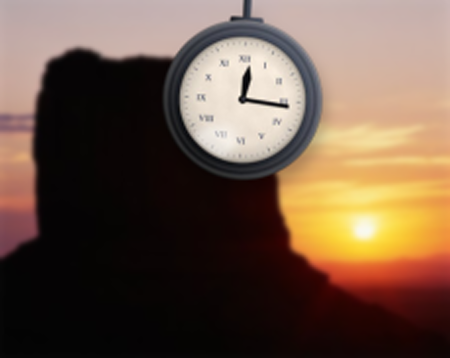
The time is h=12 m=16
